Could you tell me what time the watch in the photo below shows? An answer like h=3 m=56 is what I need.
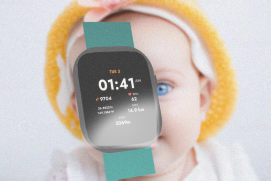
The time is h=1 m=41
